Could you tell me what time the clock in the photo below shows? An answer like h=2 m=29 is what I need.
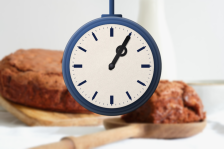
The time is h=1 m=5
